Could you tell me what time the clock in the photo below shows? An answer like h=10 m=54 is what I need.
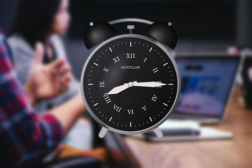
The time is h=8 m=15
